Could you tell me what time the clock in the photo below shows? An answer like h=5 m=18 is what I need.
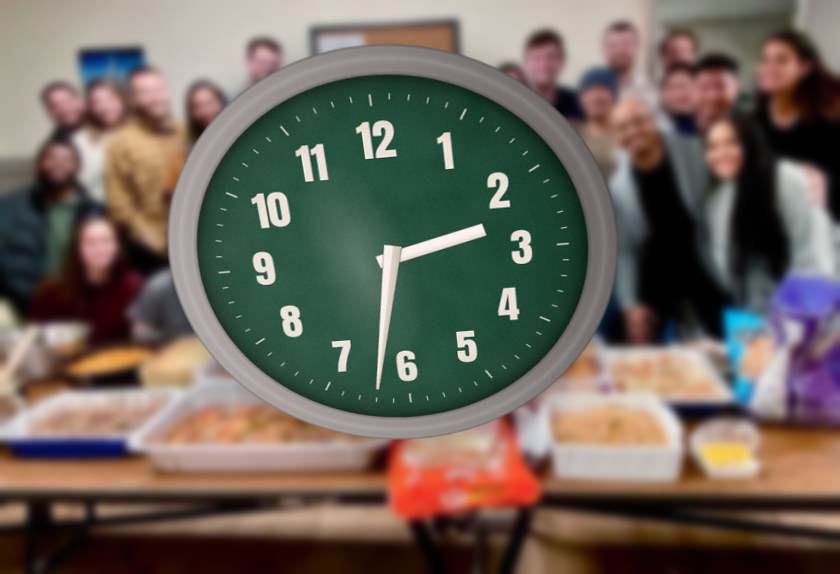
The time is h=2 m=32
